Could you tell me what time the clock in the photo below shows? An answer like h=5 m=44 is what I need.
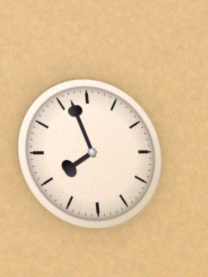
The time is h=7 m=57
